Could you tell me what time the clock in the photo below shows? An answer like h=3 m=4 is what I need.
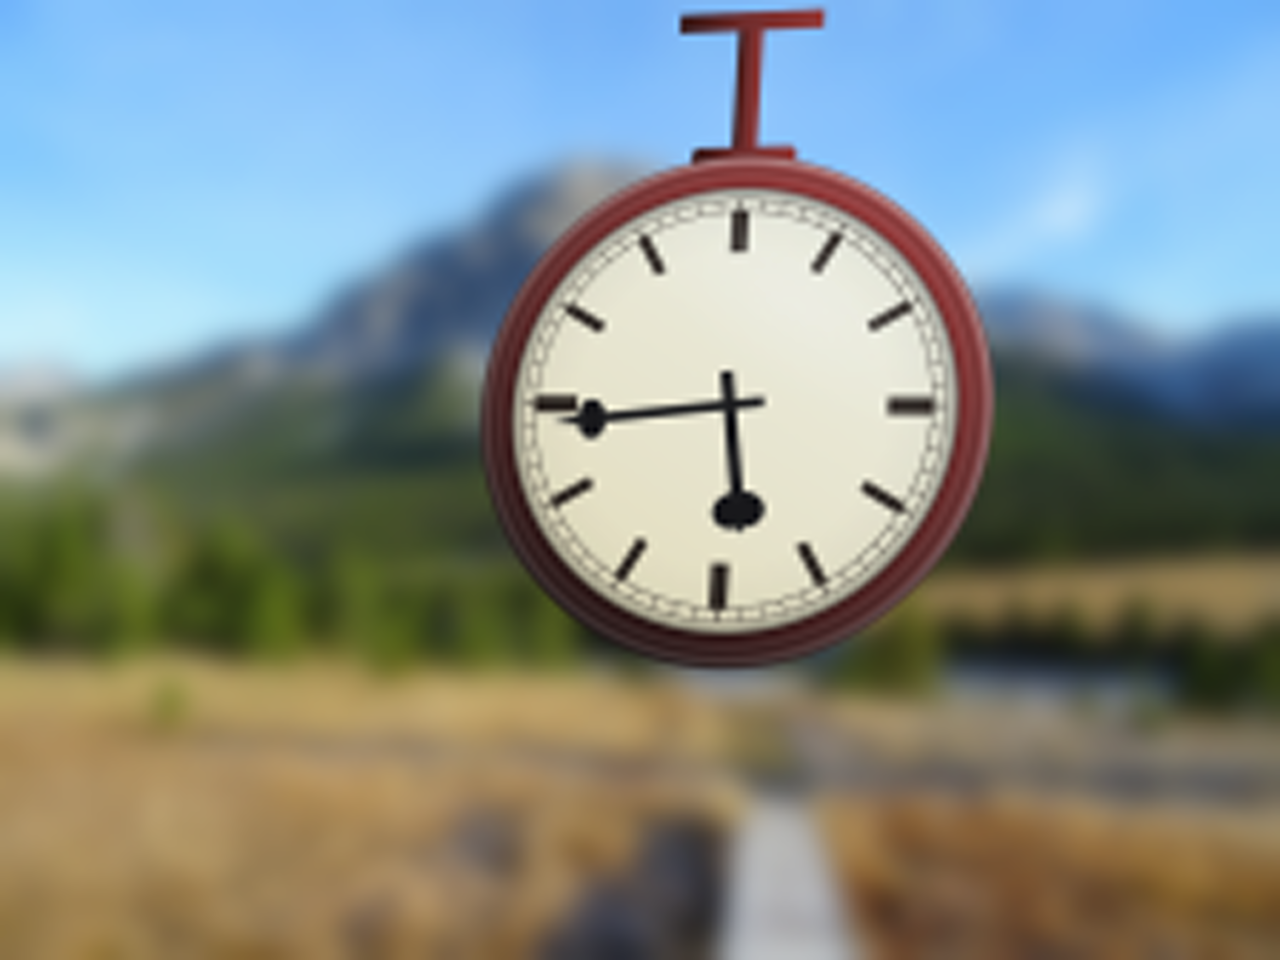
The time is h=5 m=44
